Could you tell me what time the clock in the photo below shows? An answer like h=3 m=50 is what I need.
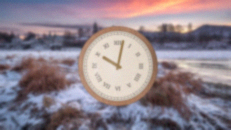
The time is h=10 m=2
